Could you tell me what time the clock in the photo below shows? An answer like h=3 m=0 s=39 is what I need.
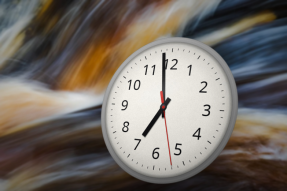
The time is h=6 m=58 s=27
